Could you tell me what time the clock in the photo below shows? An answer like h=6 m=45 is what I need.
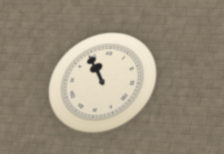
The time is h=10 m=54
